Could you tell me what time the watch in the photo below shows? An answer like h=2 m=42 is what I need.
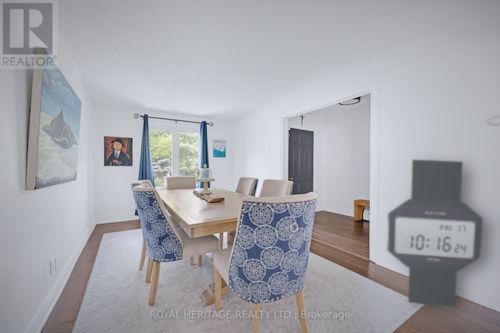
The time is h=10 m=16
